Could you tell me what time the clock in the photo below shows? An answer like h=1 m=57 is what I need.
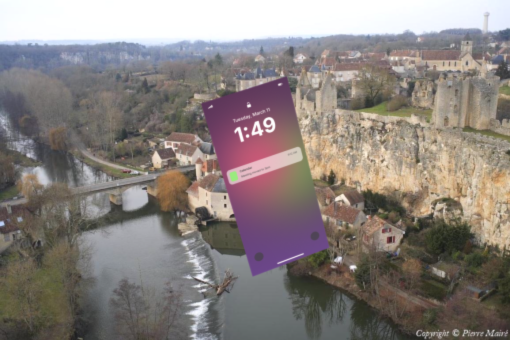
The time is h=1 m=49
